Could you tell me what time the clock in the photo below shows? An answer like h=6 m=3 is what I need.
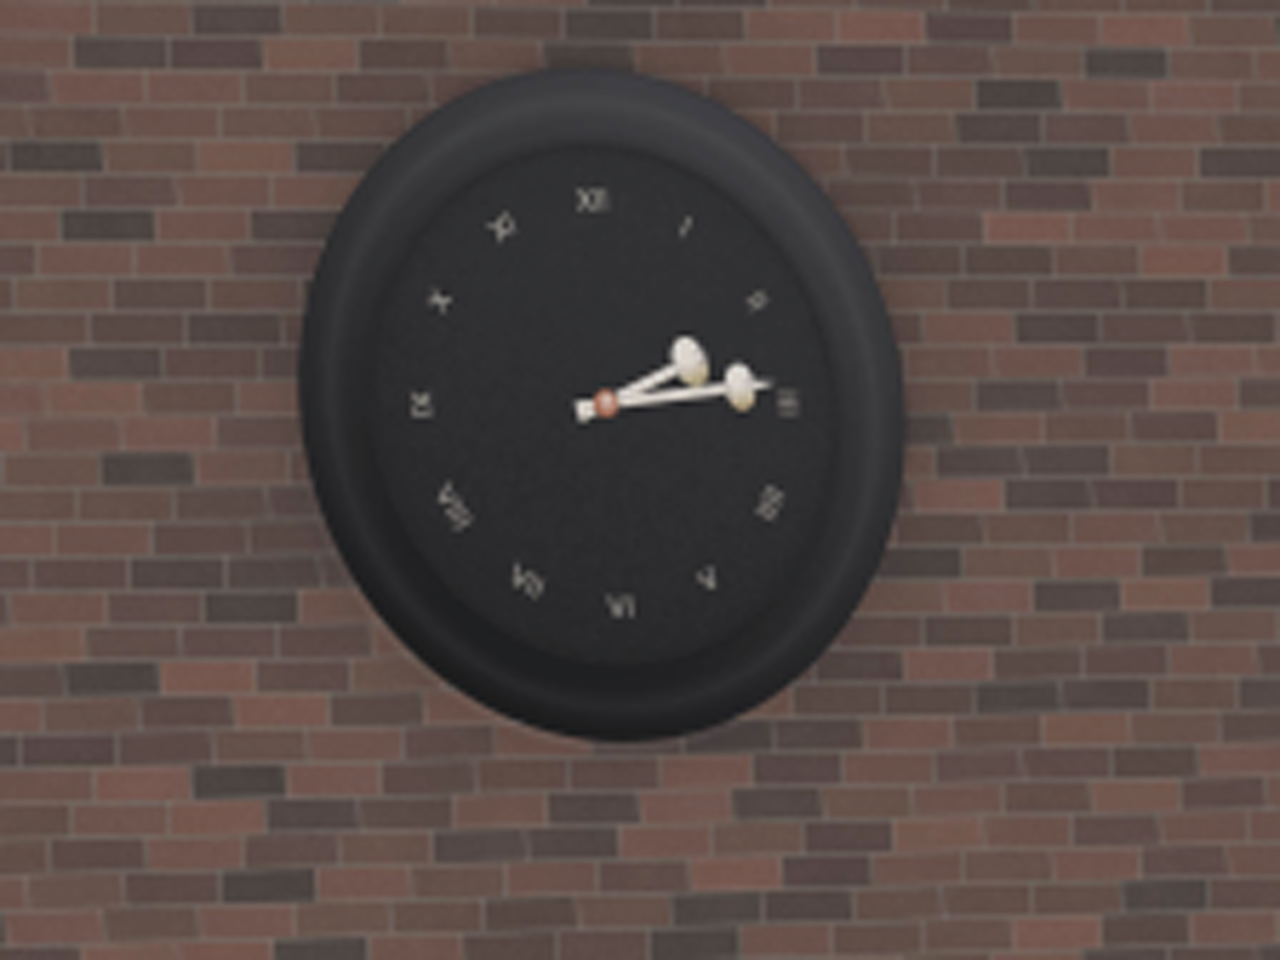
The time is h=2 m=14
